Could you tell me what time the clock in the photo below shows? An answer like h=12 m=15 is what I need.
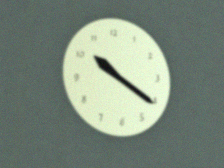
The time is h=10 m=21
